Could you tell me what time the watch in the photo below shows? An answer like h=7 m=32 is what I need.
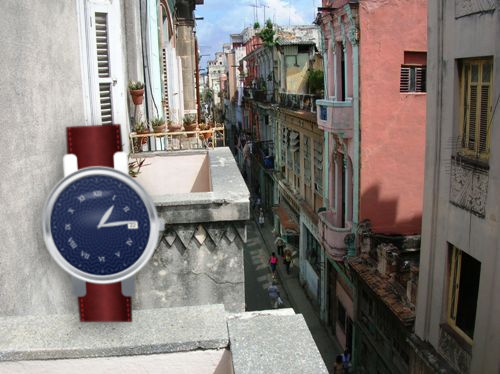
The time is h=1 m=14
